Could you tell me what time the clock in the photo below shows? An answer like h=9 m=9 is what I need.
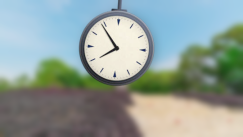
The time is h=7 m=54
